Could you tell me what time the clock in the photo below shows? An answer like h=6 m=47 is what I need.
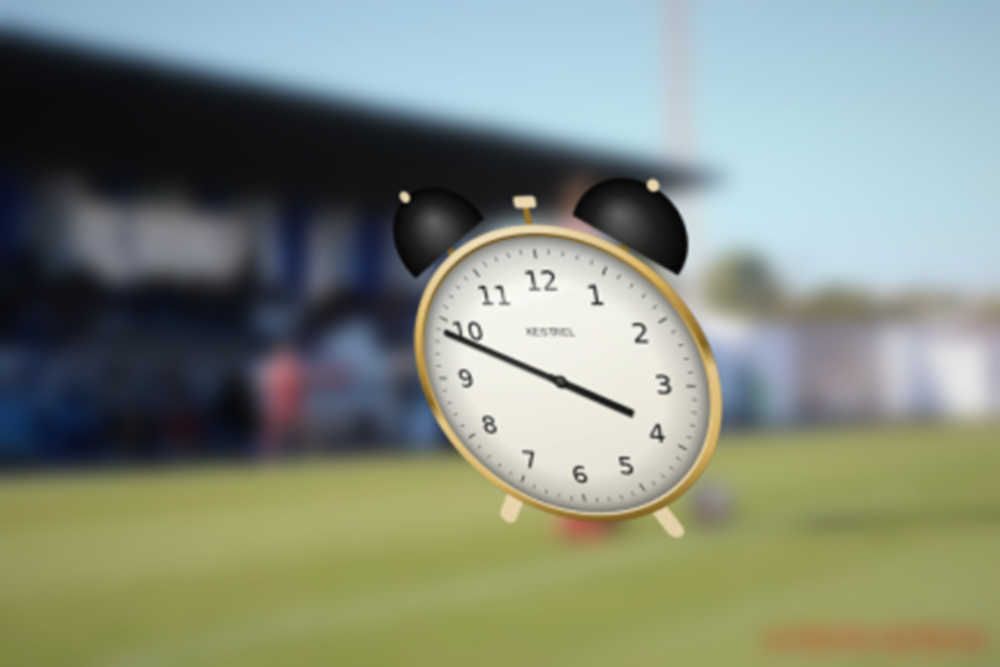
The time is h=3 m=49
